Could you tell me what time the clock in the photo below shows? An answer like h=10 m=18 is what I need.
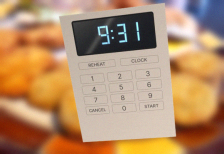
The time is h=9 m=31
